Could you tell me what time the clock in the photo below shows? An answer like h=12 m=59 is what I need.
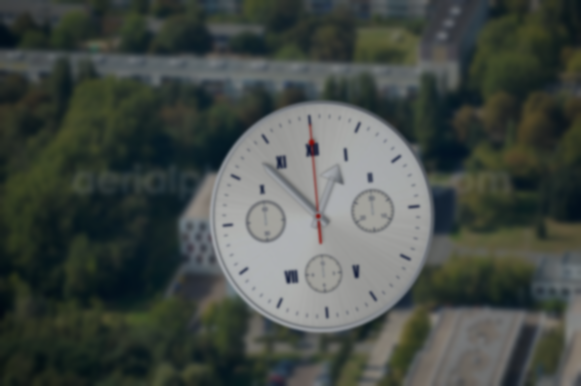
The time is h=12 m=53
